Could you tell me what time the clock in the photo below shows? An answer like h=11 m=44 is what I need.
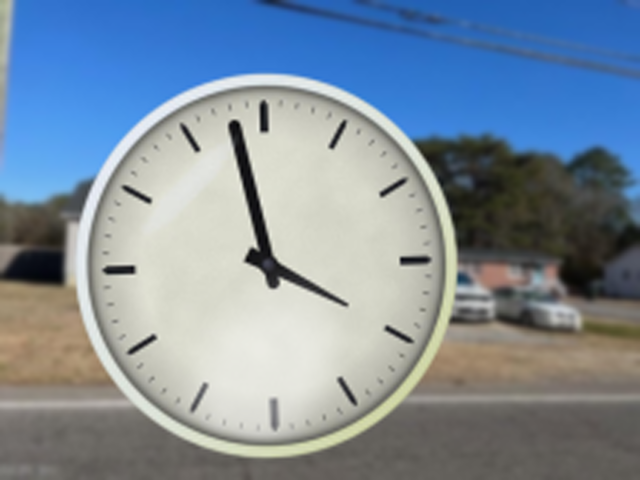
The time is h=3 m=58
